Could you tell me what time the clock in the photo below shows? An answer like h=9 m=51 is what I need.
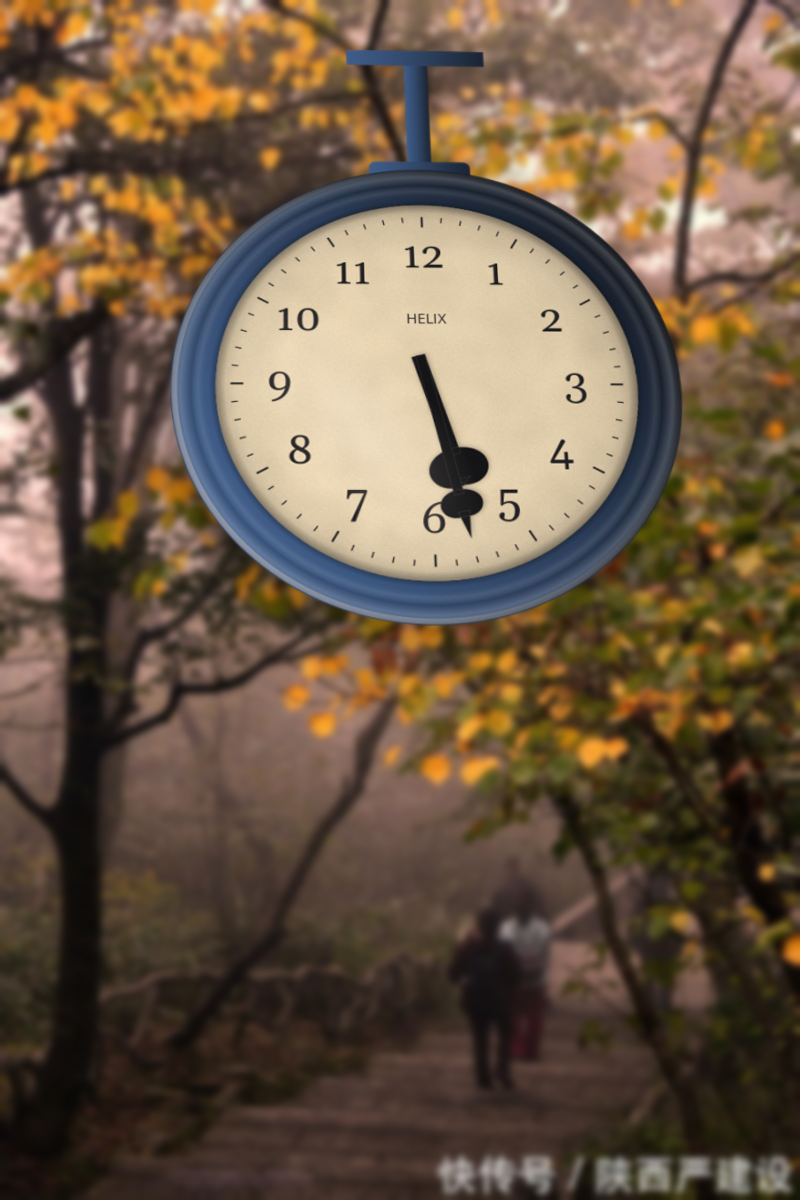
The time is h=5 m=28
